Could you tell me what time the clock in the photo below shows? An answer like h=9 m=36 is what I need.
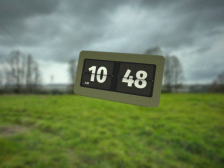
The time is h=10 m=48
